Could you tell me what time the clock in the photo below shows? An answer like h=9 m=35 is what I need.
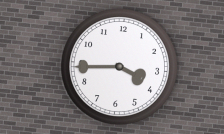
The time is h=3 m=44
